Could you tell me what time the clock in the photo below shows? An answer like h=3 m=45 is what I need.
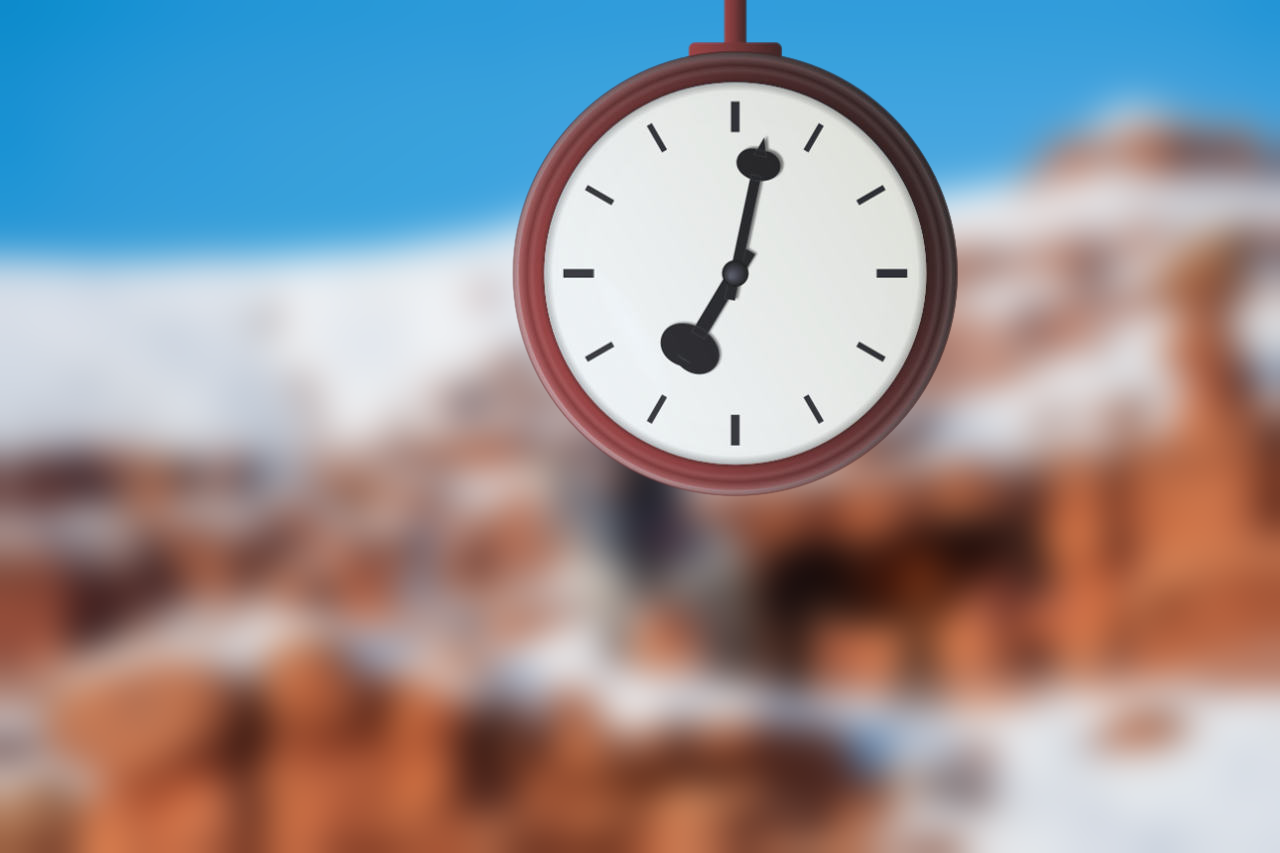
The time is h=7 m=2
